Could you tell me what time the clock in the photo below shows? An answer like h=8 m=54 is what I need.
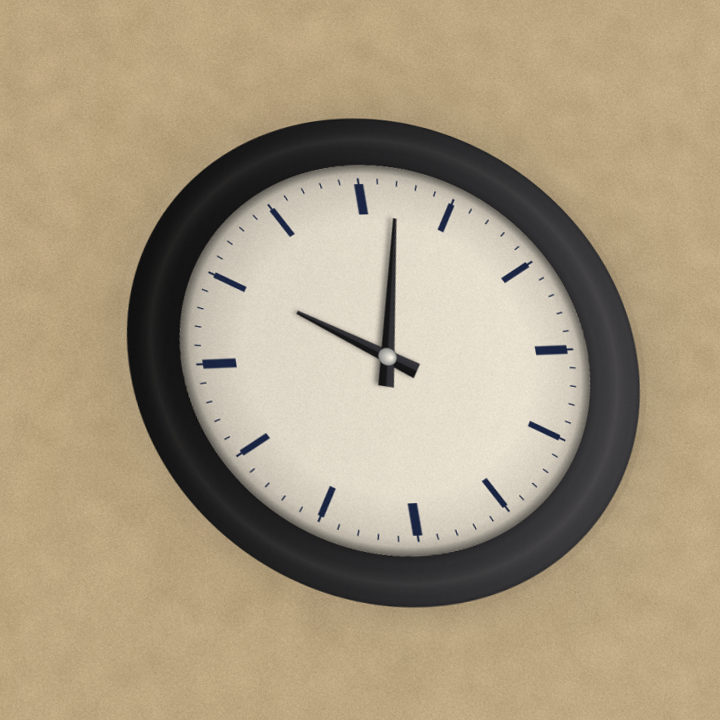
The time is h=10 m=2
